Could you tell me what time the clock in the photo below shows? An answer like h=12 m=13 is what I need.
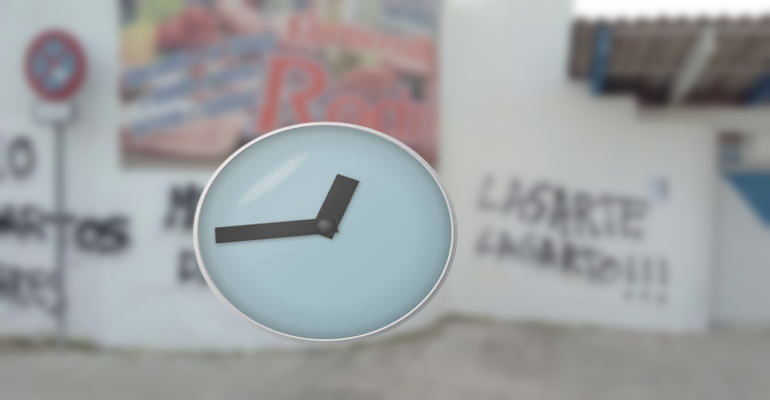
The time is h=12 m=44
